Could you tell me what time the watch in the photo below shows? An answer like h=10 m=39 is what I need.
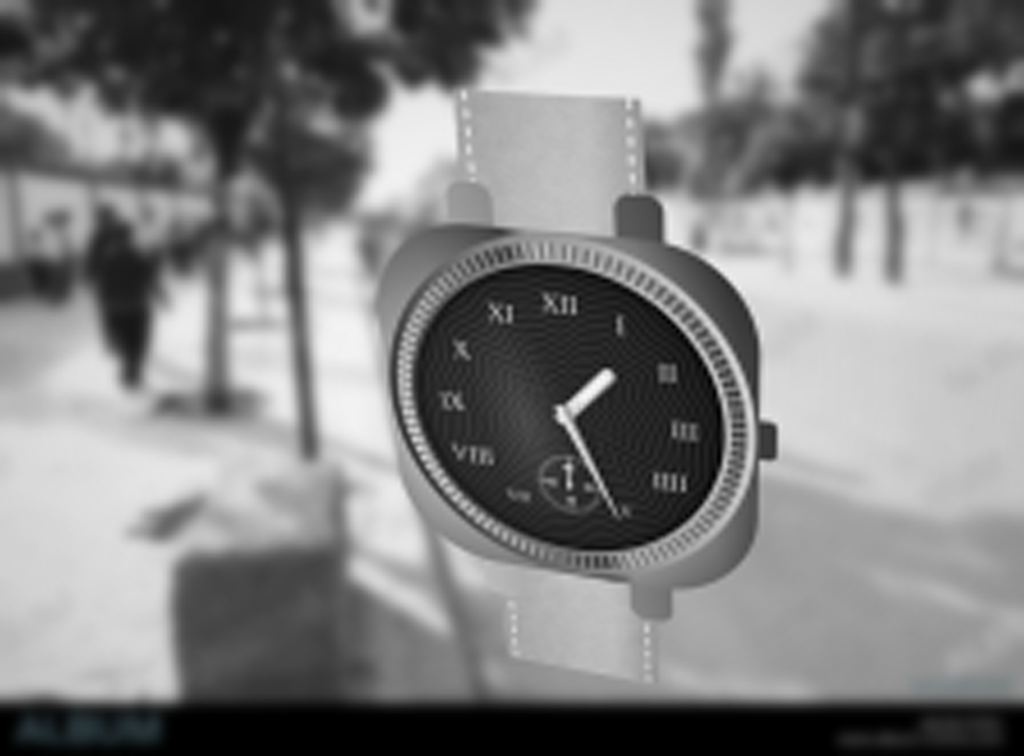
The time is h=1 m=26
